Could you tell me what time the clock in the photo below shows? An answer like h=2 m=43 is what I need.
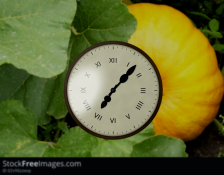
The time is h=7 m=7
